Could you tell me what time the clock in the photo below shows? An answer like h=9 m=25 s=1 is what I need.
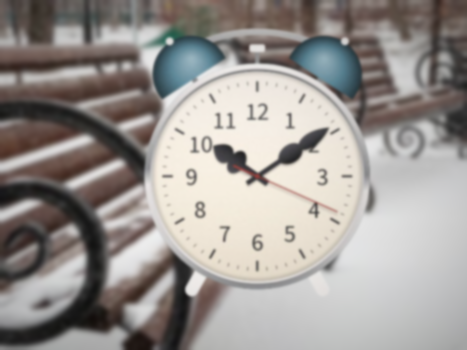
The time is h=10 m=9 s=19
